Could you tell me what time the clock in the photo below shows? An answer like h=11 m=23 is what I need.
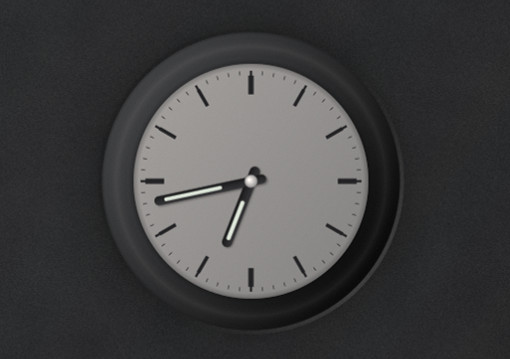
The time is h=6 m=43
